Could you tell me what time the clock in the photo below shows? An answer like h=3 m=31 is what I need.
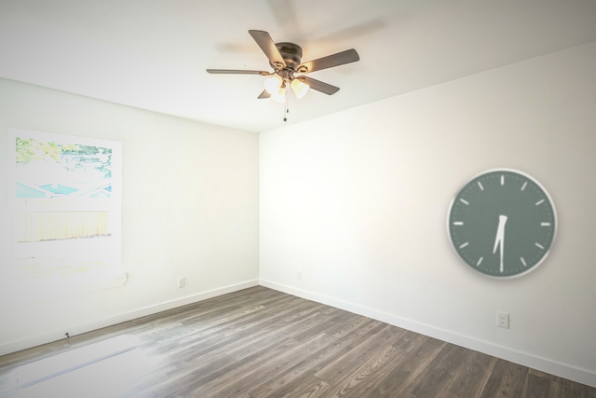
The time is h=6 m=30
